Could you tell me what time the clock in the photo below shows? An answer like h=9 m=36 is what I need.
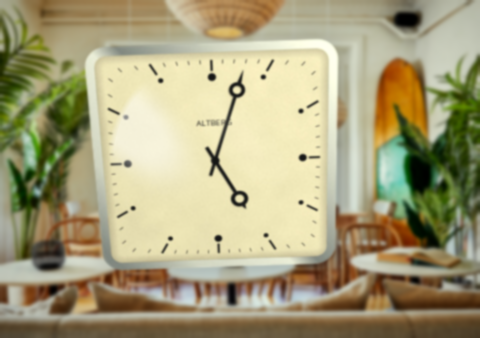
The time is h=5 m=3
